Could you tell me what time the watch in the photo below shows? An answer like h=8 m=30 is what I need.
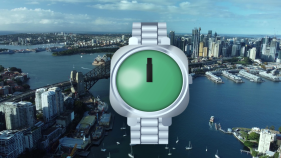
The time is h=12 m=0
